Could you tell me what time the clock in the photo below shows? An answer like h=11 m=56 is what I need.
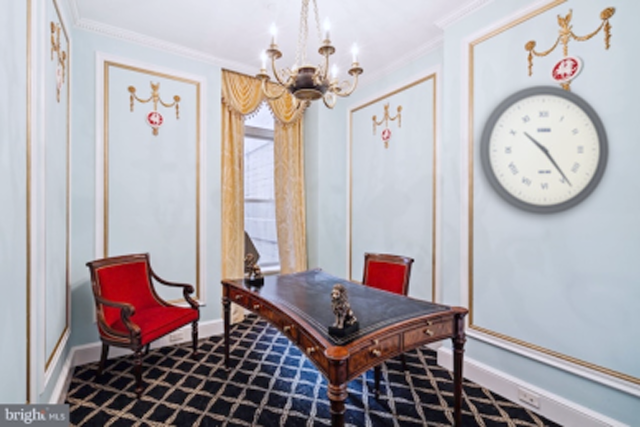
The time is h=10 m=24
